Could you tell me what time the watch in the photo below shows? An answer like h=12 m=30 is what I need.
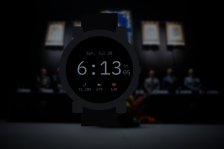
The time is h=6 m=13
